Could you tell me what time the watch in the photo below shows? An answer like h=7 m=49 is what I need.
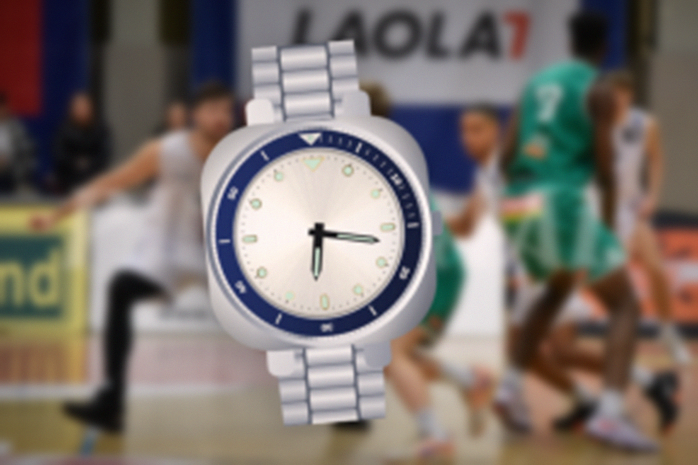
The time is h=6 m=17
